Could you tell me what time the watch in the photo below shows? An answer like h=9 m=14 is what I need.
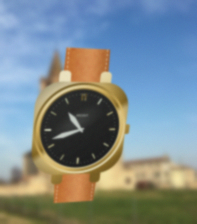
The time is h=10 m=42
